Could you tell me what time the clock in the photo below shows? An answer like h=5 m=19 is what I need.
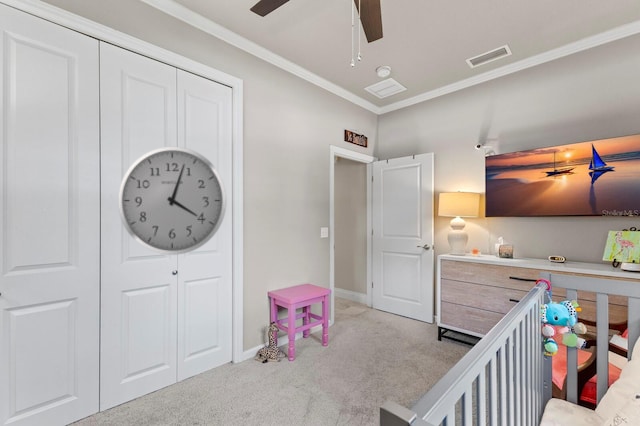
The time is h=4 m=3
